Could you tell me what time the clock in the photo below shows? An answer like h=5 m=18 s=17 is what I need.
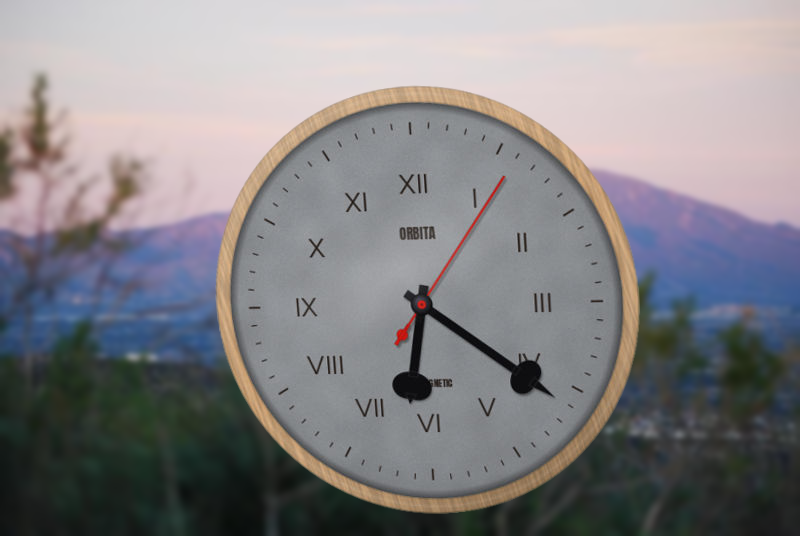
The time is h=6 m=21 s=6
